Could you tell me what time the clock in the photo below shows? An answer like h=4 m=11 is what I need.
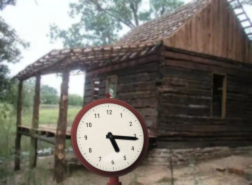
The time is h=5 m=16
